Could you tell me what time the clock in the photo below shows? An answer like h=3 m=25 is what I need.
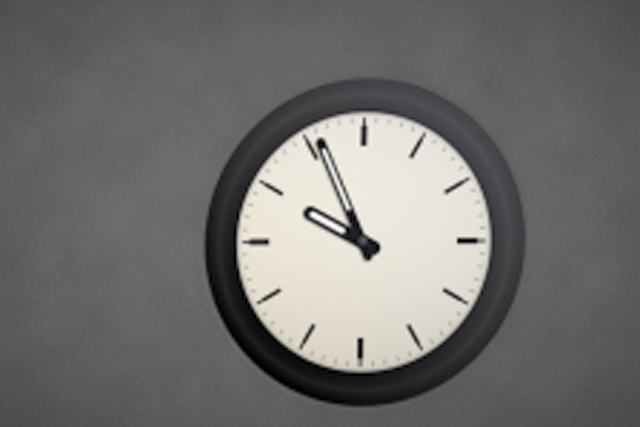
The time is h=9 m=56
